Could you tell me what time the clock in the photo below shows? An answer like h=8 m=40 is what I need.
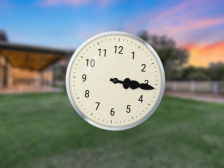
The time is h=3 m=16
